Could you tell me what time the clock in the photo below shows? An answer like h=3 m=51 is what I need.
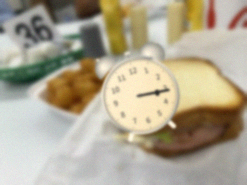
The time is h=3 m=16
